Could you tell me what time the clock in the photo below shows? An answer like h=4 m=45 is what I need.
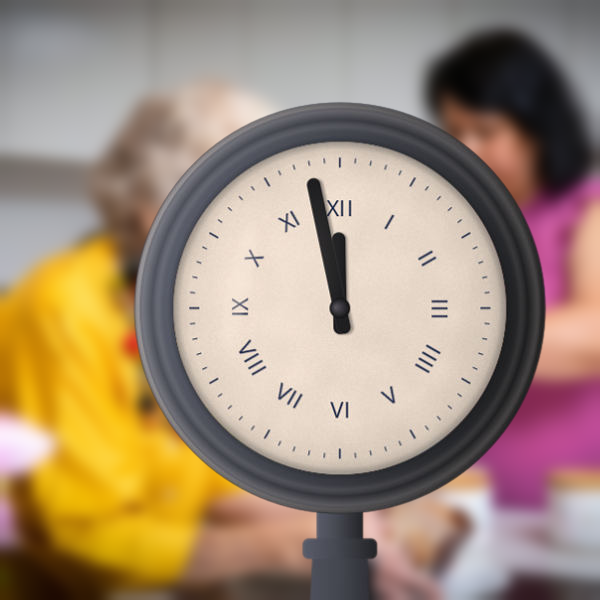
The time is h=11 m=58
